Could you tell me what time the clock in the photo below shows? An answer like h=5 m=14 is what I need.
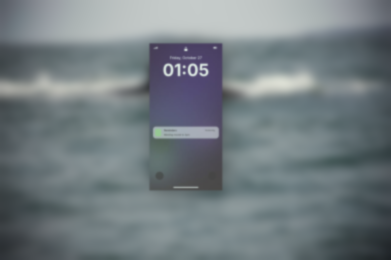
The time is h=1 m=5
